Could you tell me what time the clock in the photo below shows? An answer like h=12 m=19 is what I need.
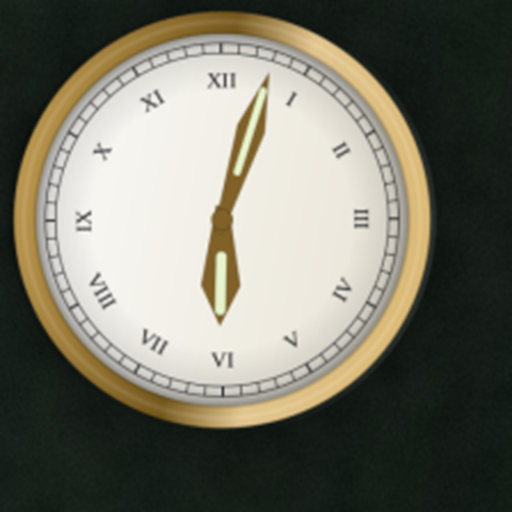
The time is h=6 m=3
